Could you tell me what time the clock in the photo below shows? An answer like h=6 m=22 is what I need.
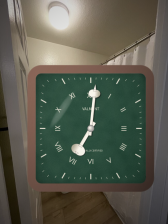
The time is h=7 m=1
